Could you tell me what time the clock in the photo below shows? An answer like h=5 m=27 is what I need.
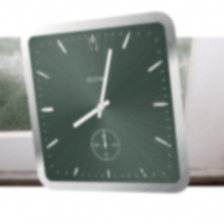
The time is h=8 m=3
